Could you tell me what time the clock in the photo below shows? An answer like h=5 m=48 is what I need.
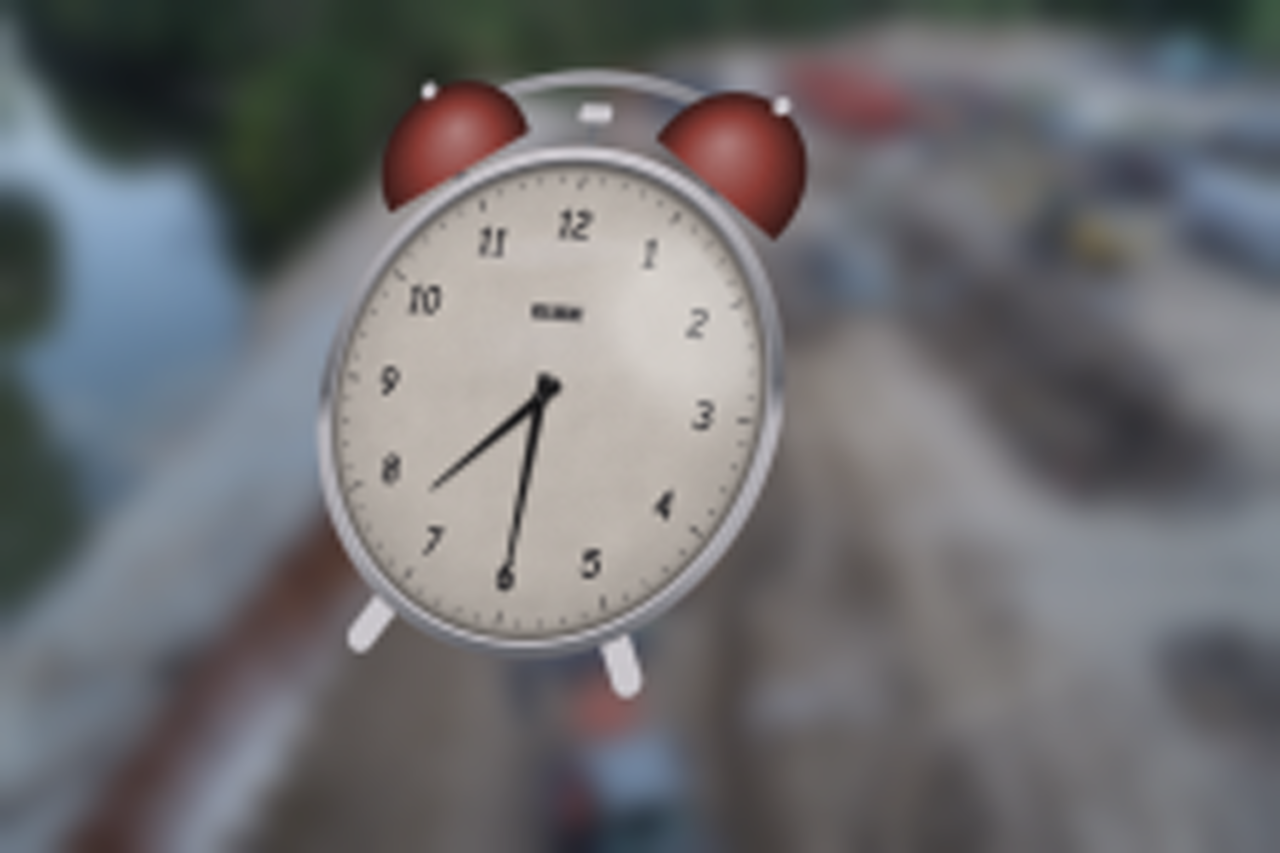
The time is h=7 m=30
